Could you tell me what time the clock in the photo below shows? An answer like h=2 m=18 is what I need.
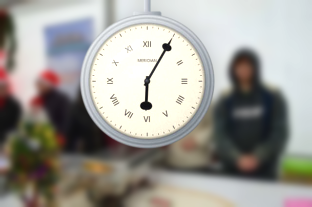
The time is h=6 m=5
